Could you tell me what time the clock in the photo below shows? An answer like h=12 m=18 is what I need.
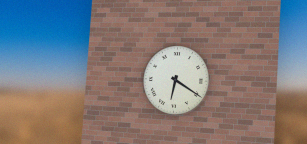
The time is h=6 m=20
